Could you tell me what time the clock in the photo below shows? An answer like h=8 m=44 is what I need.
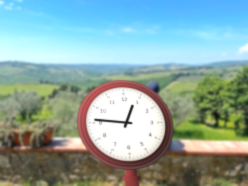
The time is h=12 m=46
